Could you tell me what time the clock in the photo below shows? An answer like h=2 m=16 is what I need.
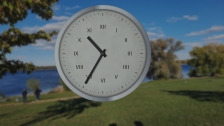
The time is h=10 m=35
